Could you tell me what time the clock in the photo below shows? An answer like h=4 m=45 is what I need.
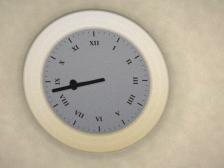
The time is h=8 m=43
